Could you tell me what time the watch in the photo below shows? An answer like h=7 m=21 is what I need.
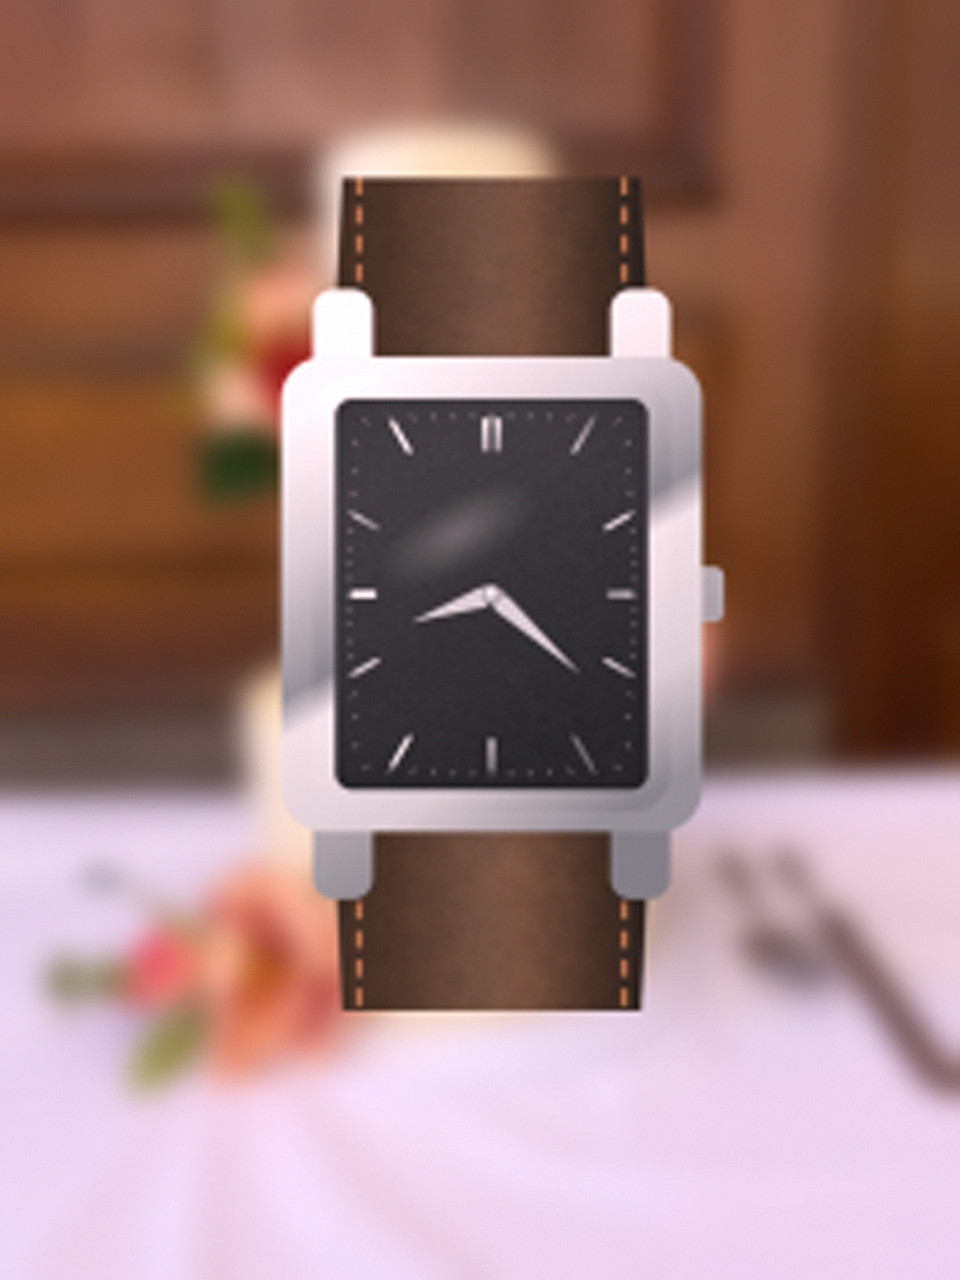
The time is h=8 m=22
